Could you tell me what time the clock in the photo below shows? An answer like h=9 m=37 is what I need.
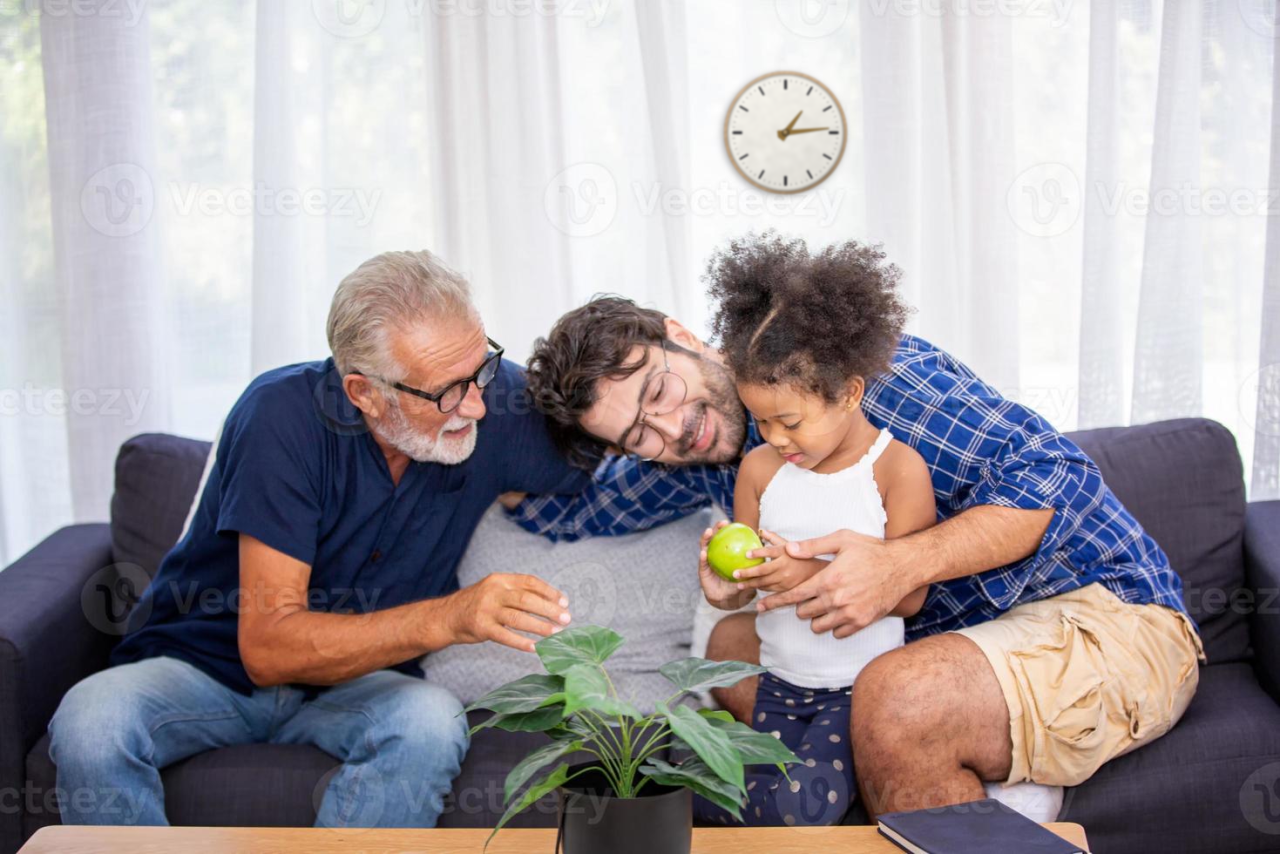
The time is h=1 m=14
